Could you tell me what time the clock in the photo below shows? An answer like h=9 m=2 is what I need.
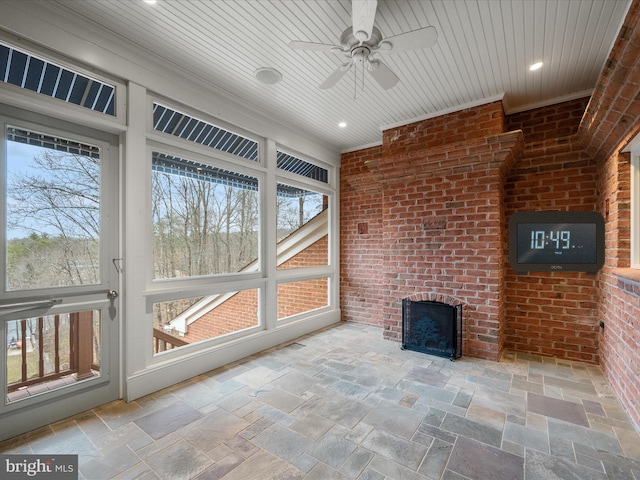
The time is h=10 m=49
